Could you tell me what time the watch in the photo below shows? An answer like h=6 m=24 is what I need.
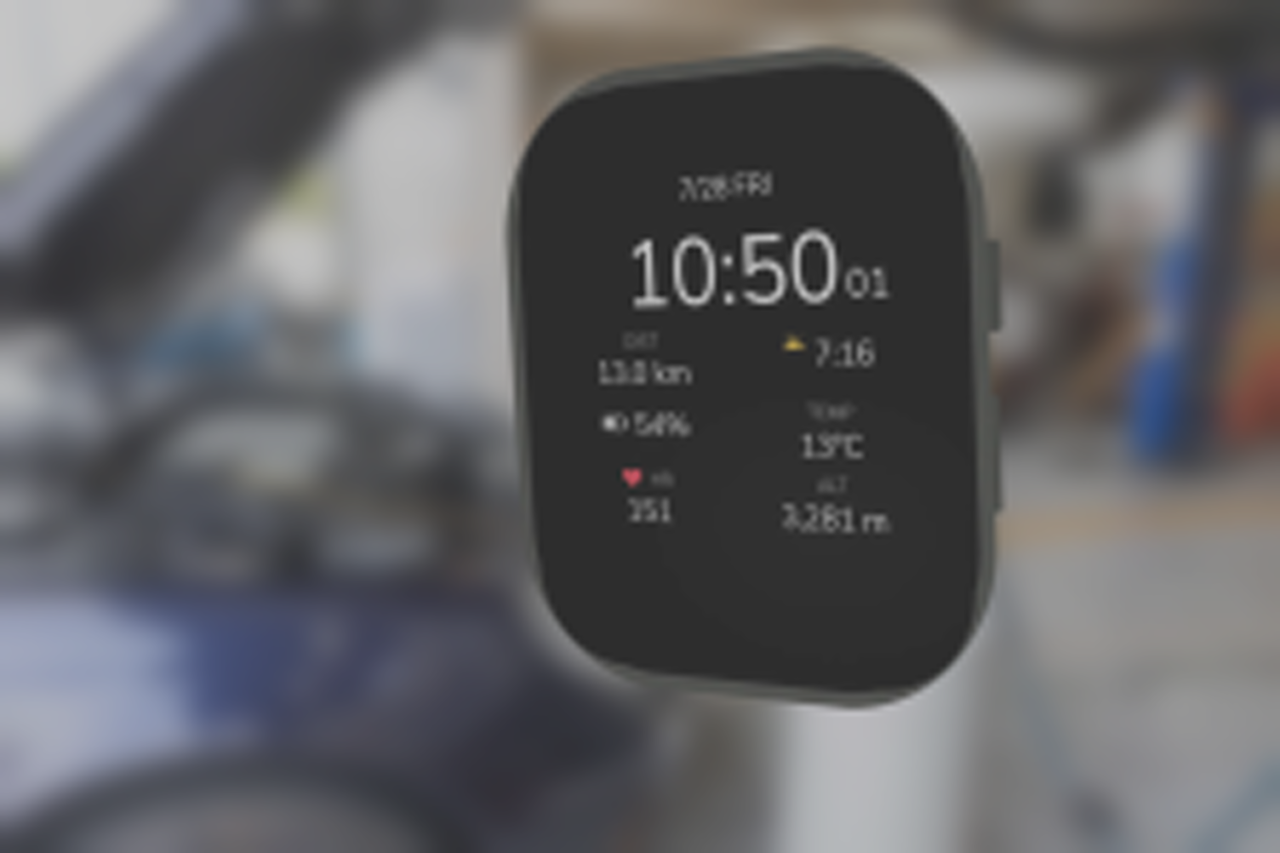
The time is h=10 m=50
